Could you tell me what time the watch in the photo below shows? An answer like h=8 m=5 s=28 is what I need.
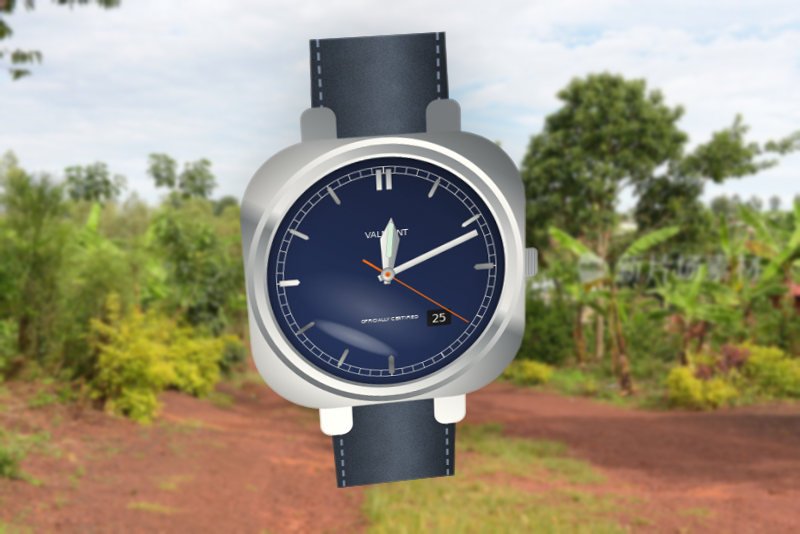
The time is h=12 m=11 s=21
